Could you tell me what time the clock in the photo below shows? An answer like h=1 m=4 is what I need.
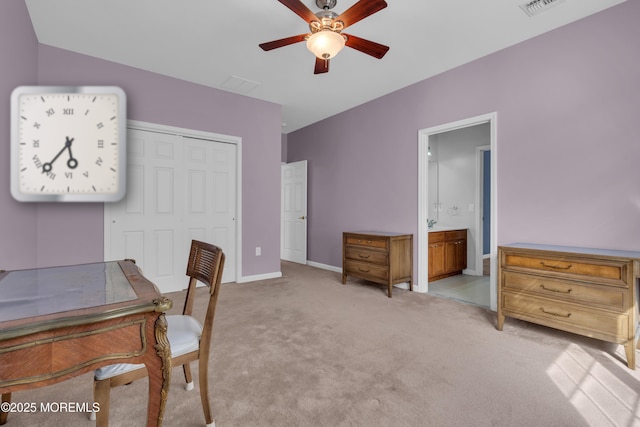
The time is h=5 m=37
